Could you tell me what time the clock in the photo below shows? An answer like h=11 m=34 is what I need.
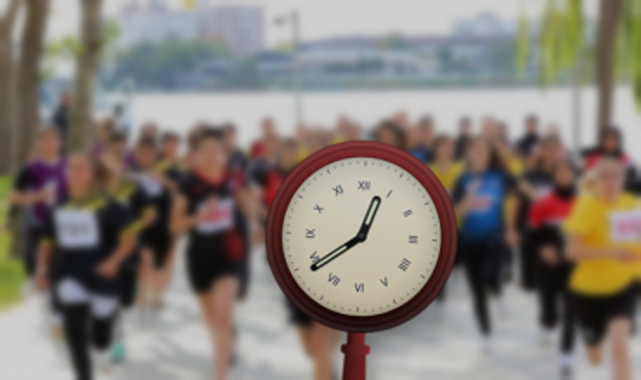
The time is h=12 m=39
